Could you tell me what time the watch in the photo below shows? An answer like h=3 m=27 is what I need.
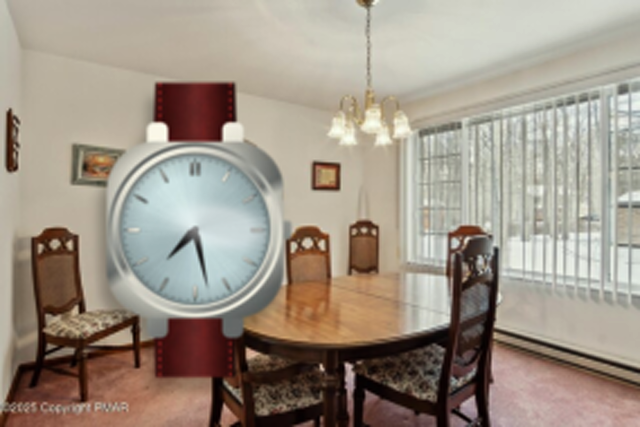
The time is h=7 m=28
